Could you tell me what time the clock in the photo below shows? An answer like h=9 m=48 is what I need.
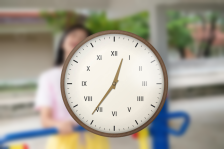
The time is h=12 m=36
